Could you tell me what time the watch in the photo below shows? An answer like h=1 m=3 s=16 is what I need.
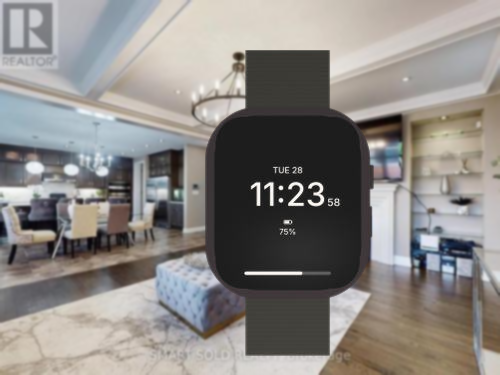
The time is h=11 m=23 s=58
